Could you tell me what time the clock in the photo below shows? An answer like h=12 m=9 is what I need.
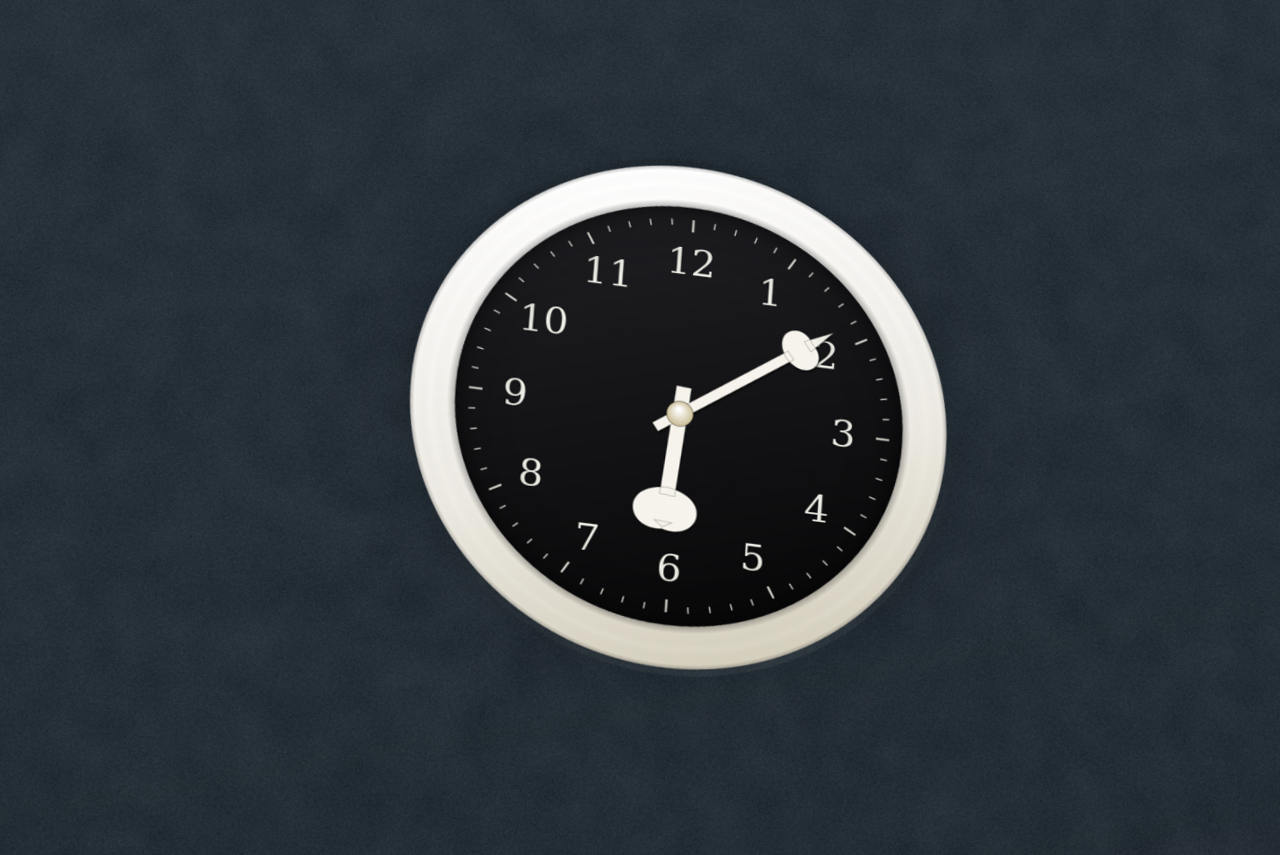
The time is h=6 m=9
